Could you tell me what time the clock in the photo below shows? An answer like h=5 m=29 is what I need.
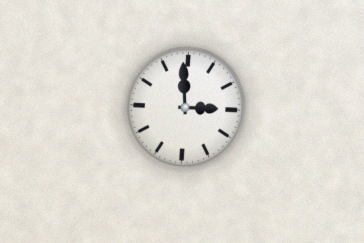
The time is h=2 m=59
